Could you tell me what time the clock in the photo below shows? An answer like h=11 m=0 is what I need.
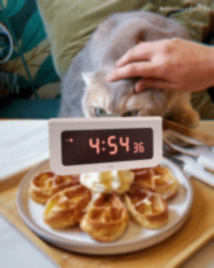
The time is h=4 m=54
